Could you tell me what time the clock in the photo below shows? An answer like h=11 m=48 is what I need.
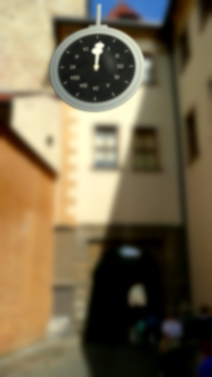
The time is h=12 m=1
